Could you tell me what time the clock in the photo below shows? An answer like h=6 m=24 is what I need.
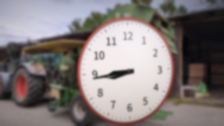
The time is h=8 m=44
